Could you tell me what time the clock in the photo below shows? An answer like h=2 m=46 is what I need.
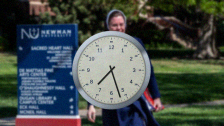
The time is h=7 m=27
